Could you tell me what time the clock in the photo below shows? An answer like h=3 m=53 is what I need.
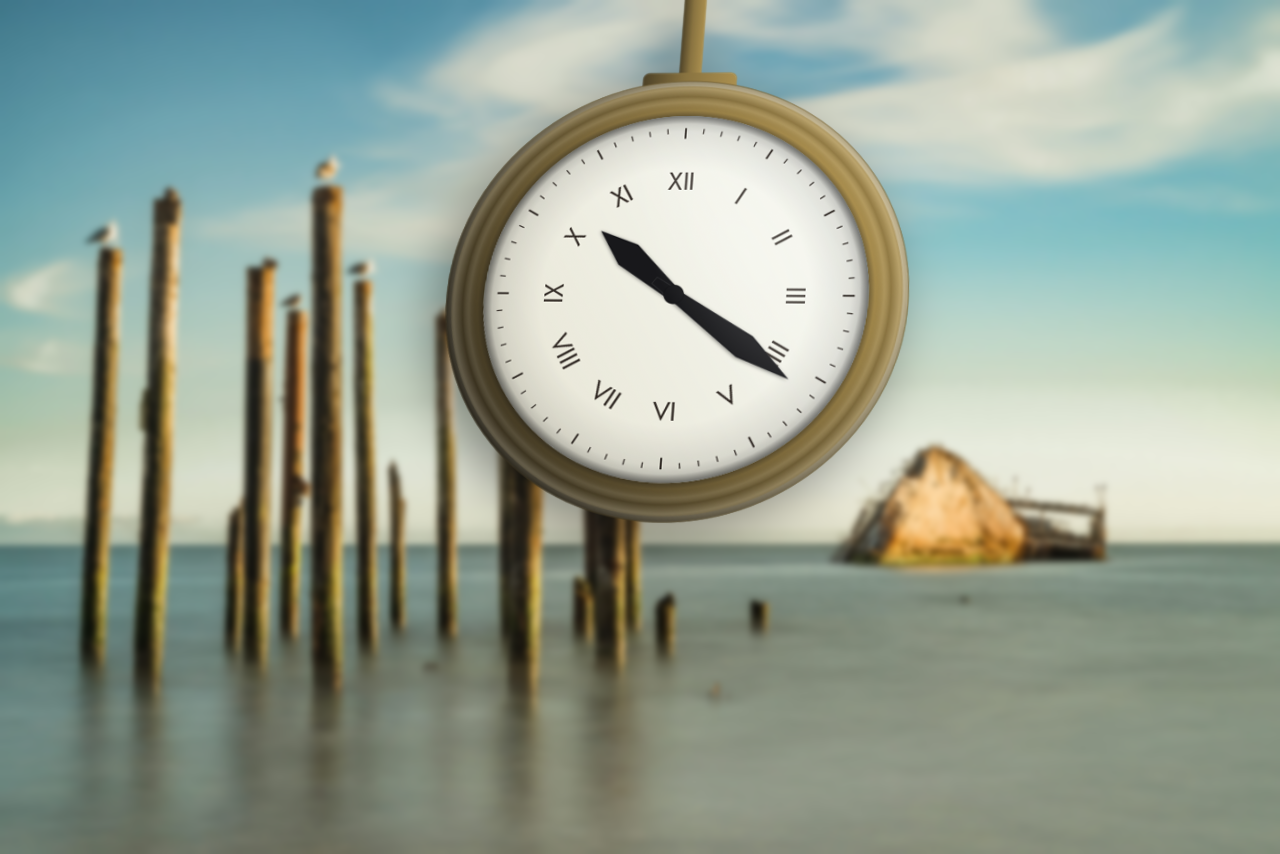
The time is h=10 m=21
